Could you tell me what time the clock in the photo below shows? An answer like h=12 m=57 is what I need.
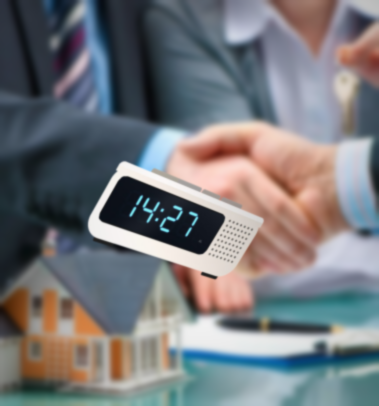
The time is h=14 m=27
